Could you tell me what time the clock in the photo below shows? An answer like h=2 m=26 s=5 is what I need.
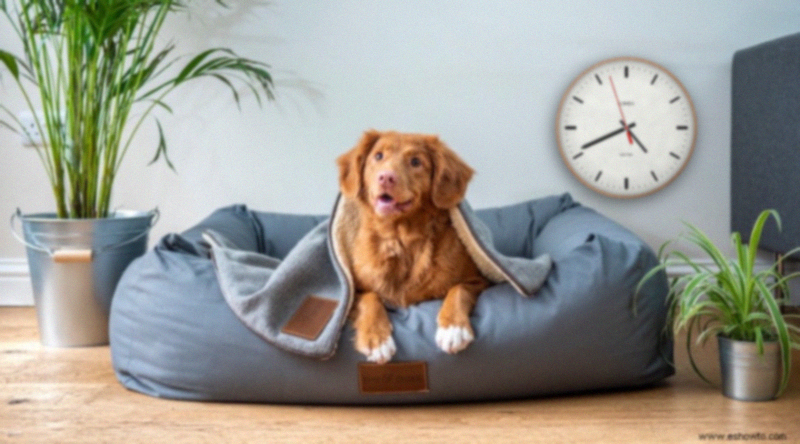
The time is h=4 m=40 s=57
